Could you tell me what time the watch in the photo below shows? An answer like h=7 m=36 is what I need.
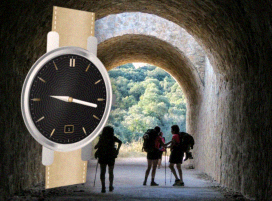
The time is h=9 m=17
